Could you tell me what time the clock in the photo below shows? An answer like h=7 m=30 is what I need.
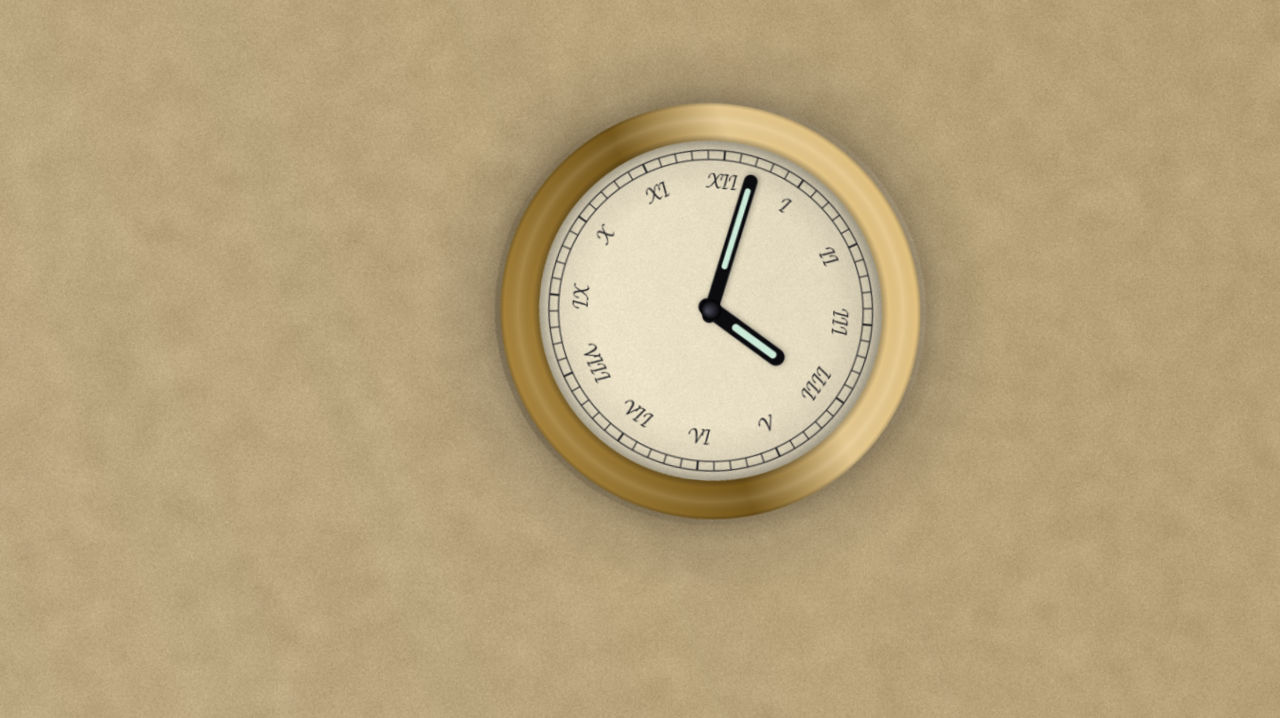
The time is h=4 m=2
